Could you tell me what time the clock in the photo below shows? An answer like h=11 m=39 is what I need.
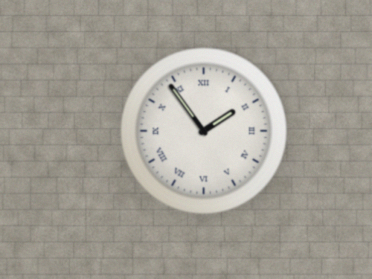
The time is h=1 m=54
